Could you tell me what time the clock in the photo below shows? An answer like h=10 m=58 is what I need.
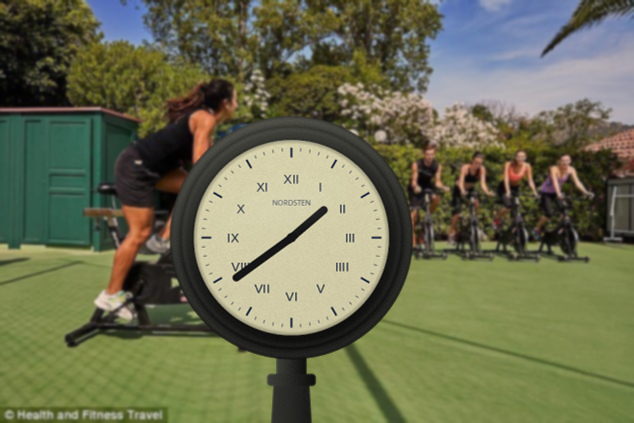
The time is h=1 m=39
